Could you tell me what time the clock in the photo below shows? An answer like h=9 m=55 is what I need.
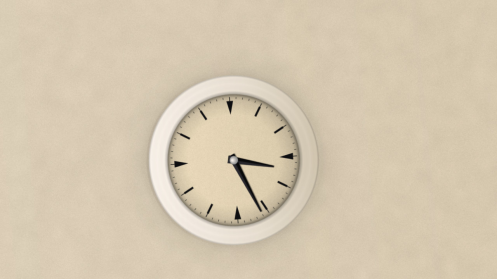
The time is h=3 m=26
